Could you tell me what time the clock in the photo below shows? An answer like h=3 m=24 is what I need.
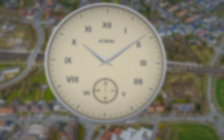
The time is h=10 m=9
